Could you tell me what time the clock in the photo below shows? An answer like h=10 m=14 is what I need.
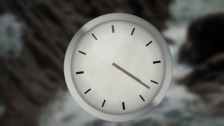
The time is h=4 m=22
